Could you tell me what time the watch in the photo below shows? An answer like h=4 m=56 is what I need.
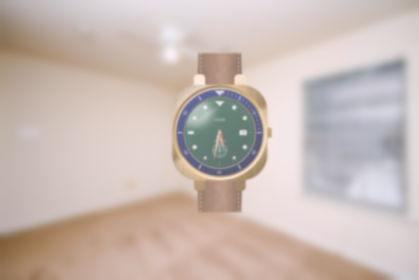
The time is h=5 m=32
